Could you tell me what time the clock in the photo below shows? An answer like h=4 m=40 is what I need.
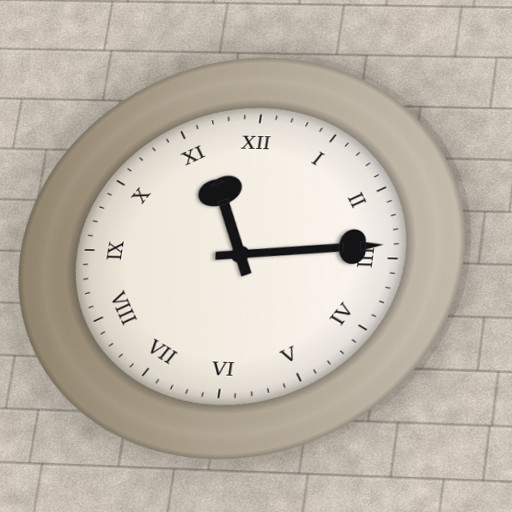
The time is h=11 m=14
